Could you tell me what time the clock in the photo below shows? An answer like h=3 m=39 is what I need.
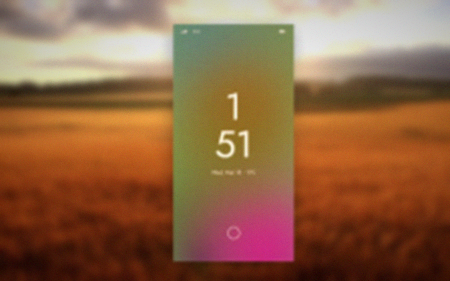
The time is h=1 m=51
